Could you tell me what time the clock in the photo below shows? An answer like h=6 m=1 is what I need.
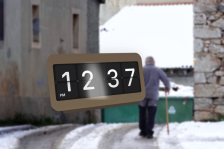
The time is h=12 m=37
